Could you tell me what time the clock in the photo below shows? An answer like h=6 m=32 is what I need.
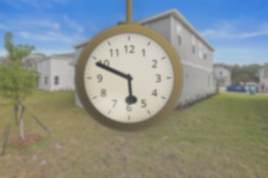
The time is h=5 m=49
